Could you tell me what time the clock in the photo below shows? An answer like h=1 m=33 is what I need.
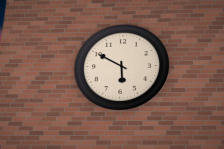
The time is h=5 m=50
